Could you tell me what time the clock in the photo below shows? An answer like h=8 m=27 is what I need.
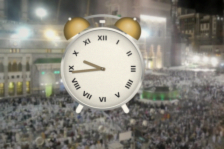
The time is h=9 m=44
